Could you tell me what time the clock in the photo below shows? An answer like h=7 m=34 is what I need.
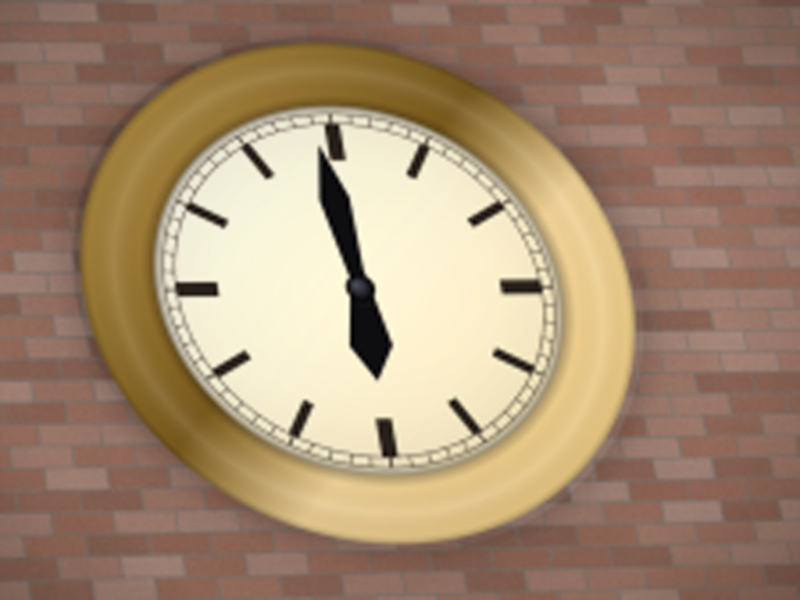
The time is h=5 m=59
